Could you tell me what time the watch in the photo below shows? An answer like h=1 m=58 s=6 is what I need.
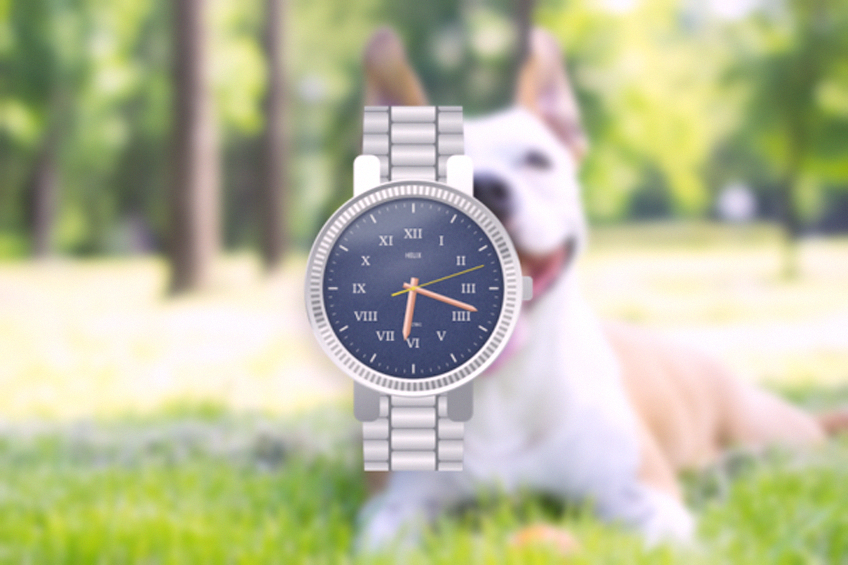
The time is h=6 m=18 s=12
